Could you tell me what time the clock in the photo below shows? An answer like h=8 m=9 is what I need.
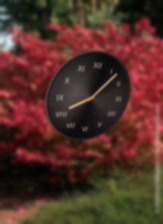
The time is h=8 m=7
